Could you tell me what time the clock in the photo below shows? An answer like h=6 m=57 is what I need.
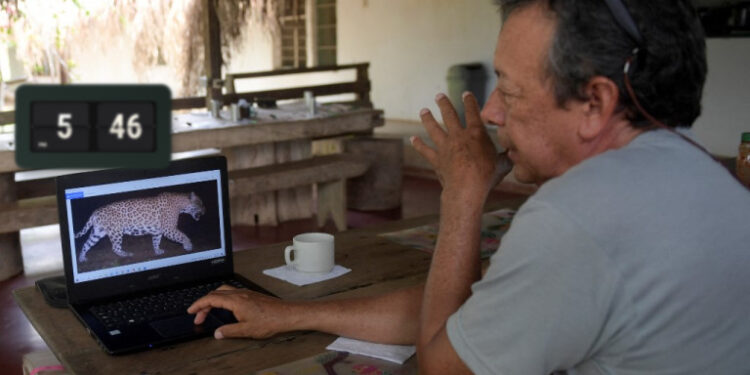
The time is h=5 m=46
